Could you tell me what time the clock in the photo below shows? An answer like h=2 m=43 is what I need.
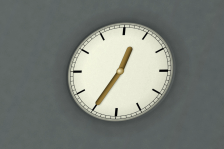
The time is h=12 m=35
